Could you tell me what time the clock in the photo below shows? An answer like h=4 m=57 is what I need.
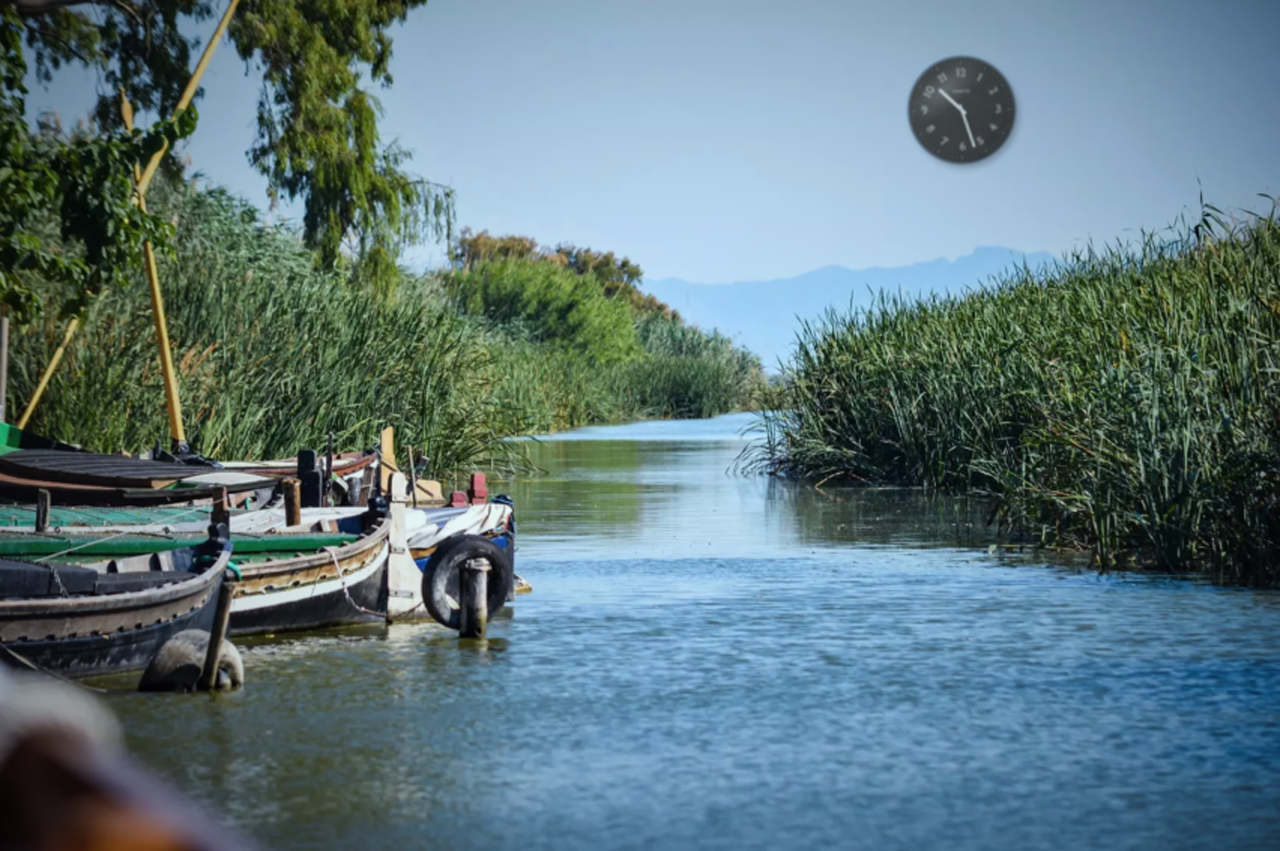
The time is h=10 m=27
